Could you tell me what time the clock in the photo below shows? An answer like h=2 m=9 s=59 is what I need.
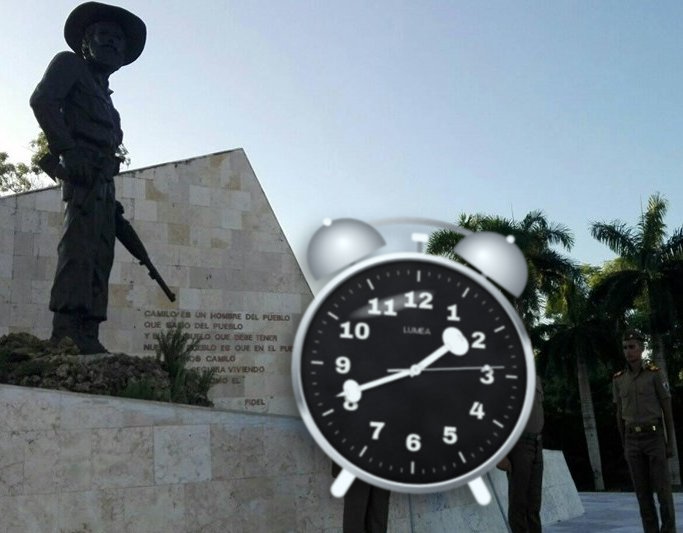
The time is h=1 m=41 s=14
